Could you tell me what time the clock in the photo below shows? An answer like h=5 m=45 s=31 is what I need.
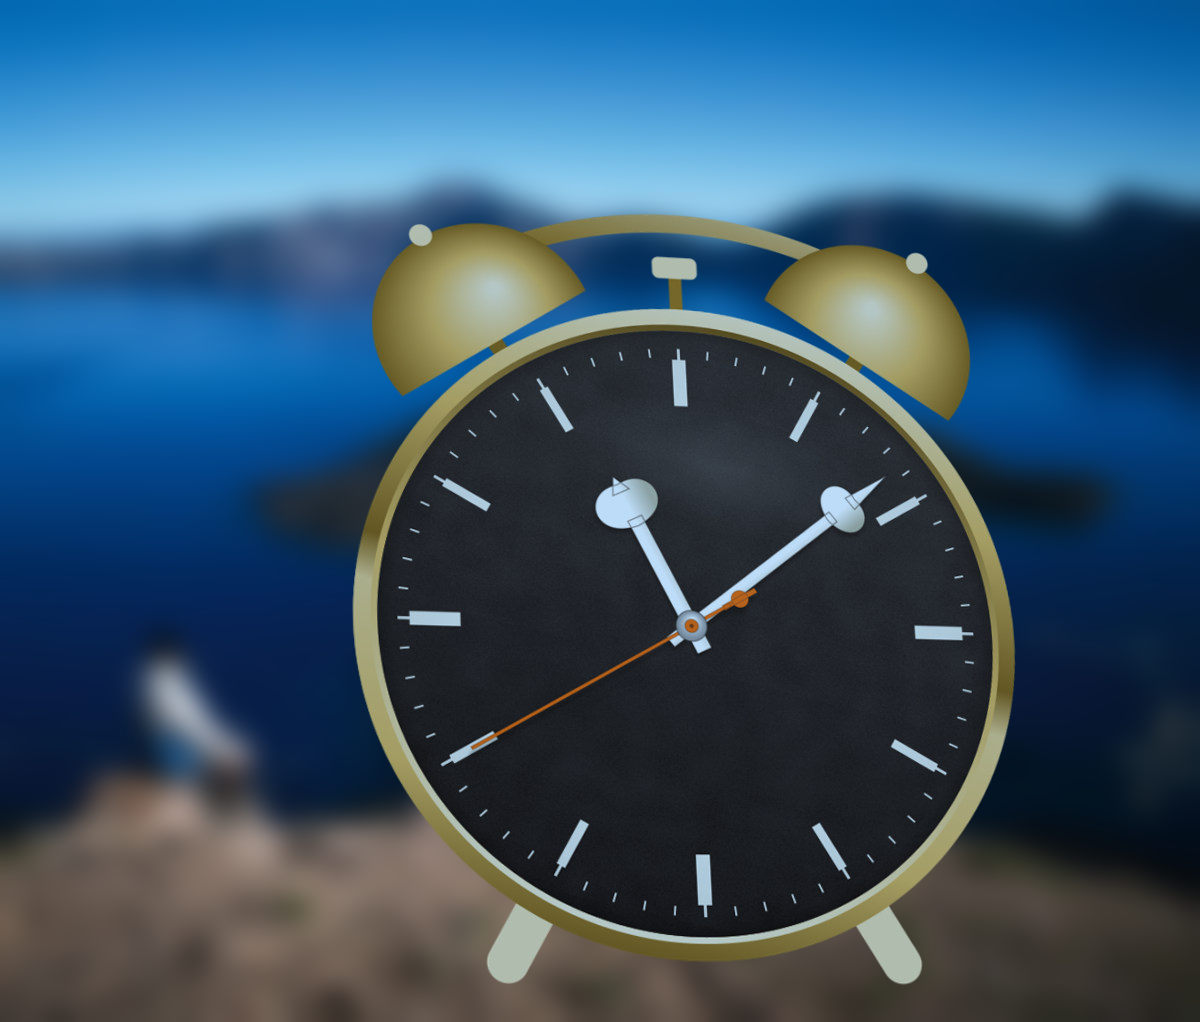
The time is h=11 m=8 s=40
